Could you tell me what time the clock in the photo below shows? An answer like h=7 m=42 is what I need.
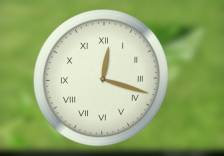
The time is h=12 m=18
